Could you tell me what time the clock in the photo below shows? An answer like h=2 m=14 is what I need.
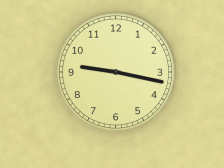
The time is h=9 m=17
